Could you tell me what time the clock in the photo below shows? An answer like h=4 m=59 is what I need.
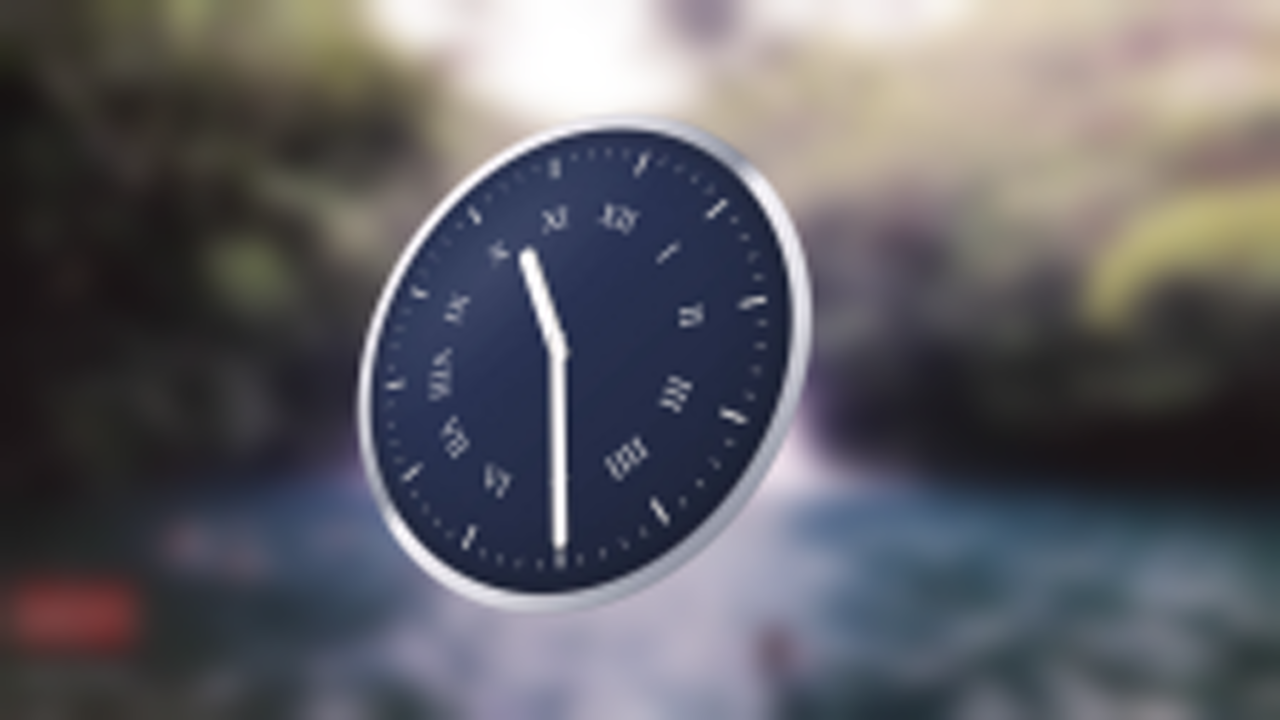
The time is h=10 m=25
